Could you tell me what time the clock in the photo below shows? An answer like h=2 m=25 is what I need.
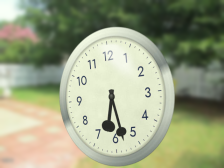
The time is h=6 m=28
